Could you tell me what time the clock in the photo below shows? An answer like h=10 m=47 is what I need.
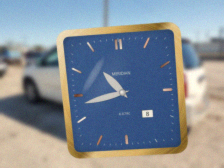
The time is h=10 m=43
